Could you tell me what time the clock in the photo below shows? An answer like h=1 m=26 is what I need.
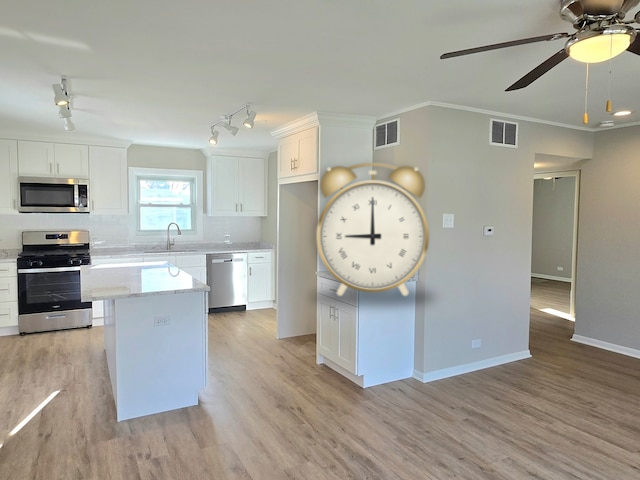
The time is h=9 m=0
